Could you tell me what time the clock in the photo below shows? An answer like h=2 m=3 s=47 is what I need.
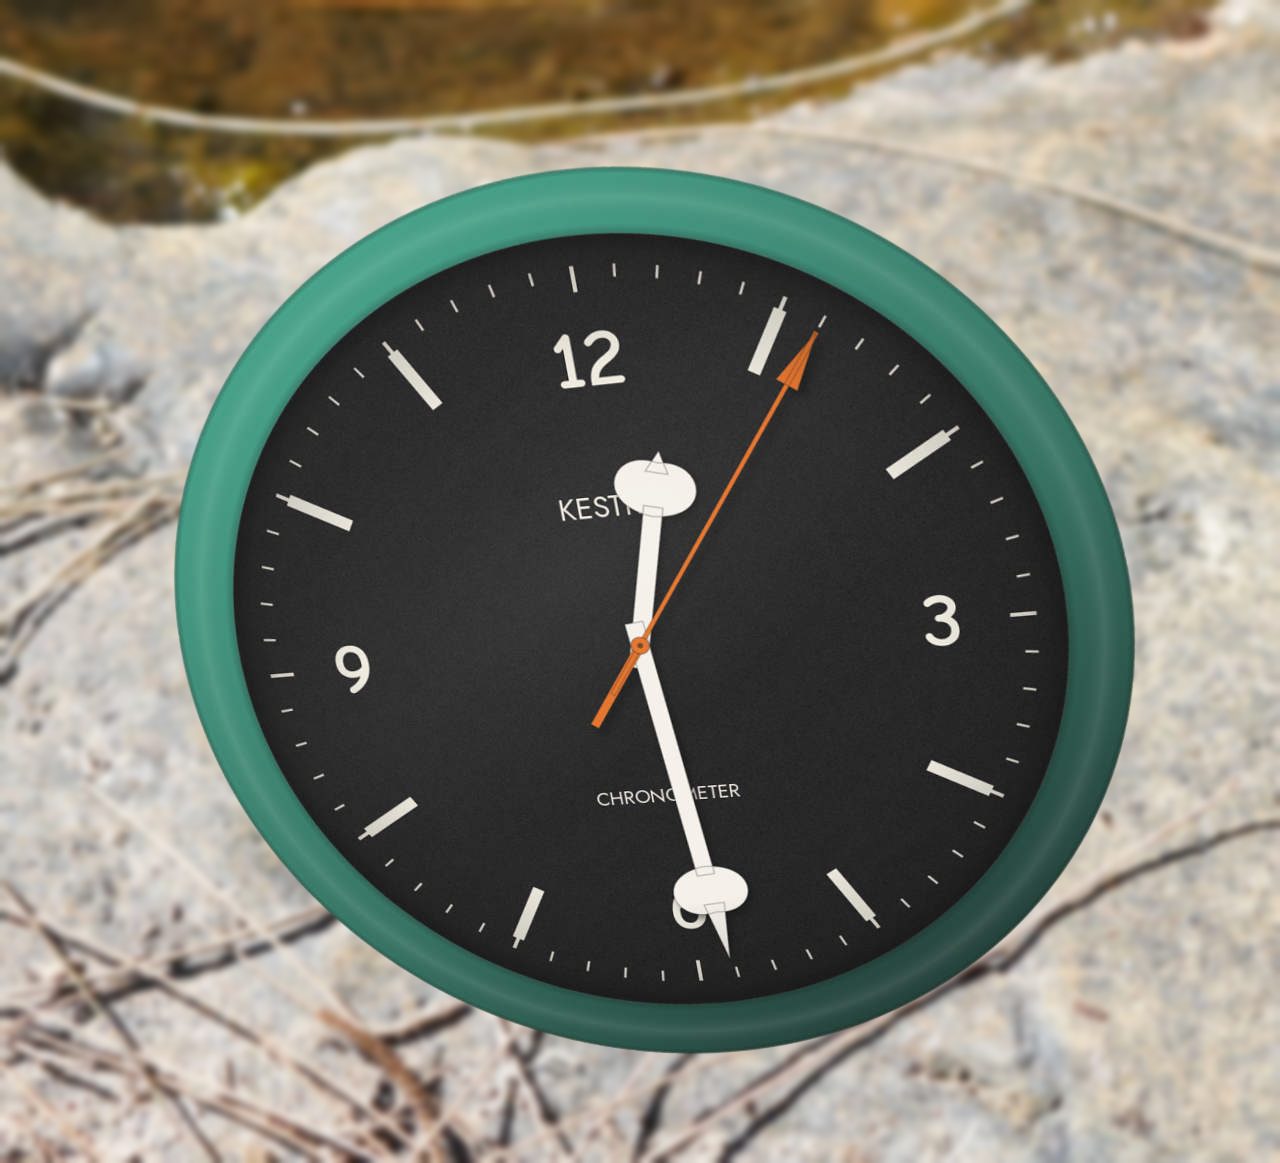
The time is h=12 m=29 s=6
